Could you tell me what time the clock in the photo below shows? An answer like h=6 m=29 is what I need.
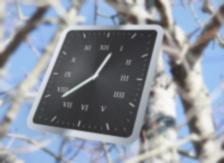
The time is h=12 m=38
